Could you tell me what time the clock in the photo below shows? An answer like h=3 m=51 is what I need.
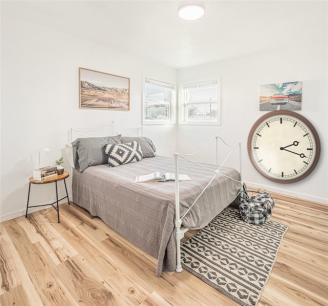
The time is h=2 m=18
